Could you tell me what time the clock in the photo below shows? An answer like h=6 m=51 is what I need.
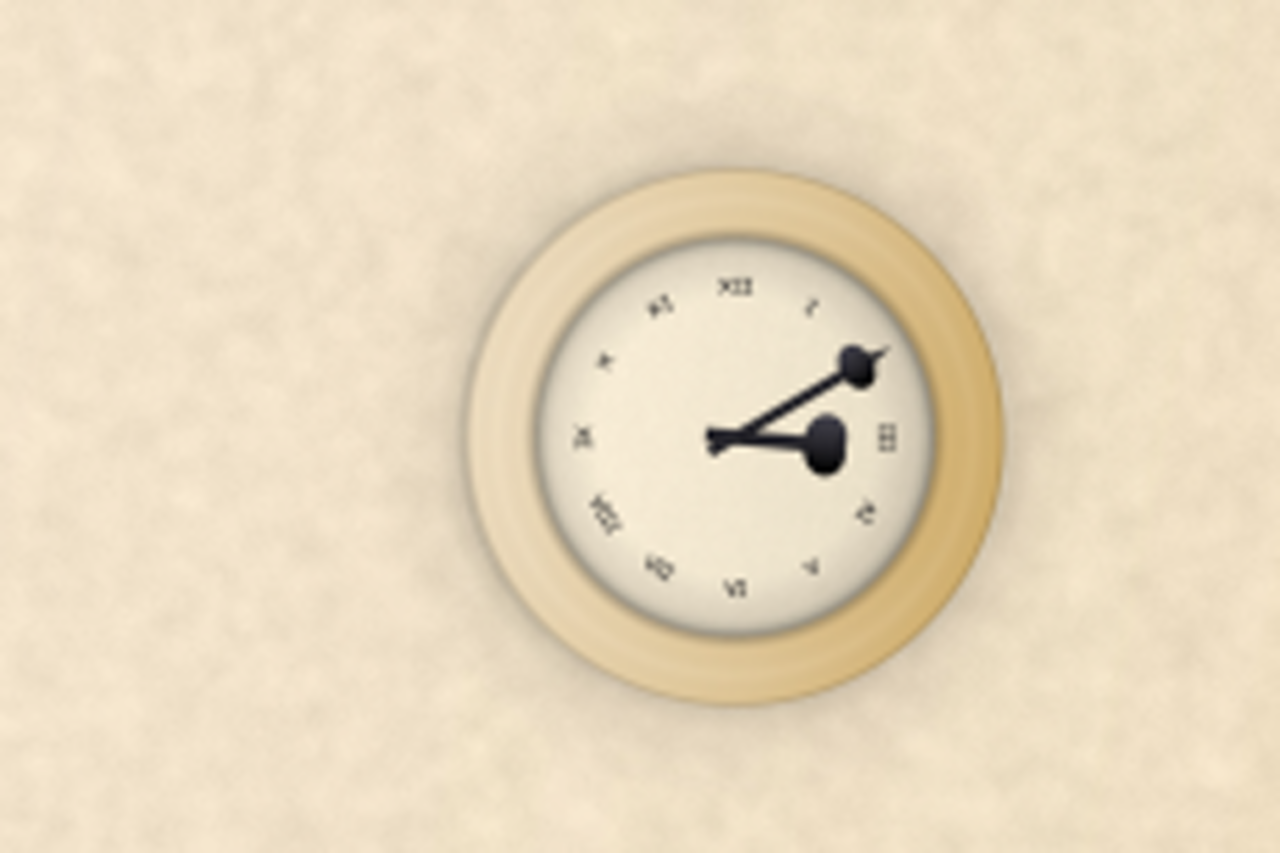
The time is h=3 m=10
